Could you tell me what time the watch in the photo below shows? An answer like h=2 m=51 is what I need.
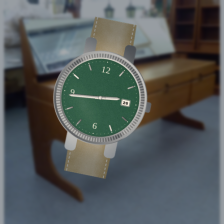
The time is h=2 m=44
